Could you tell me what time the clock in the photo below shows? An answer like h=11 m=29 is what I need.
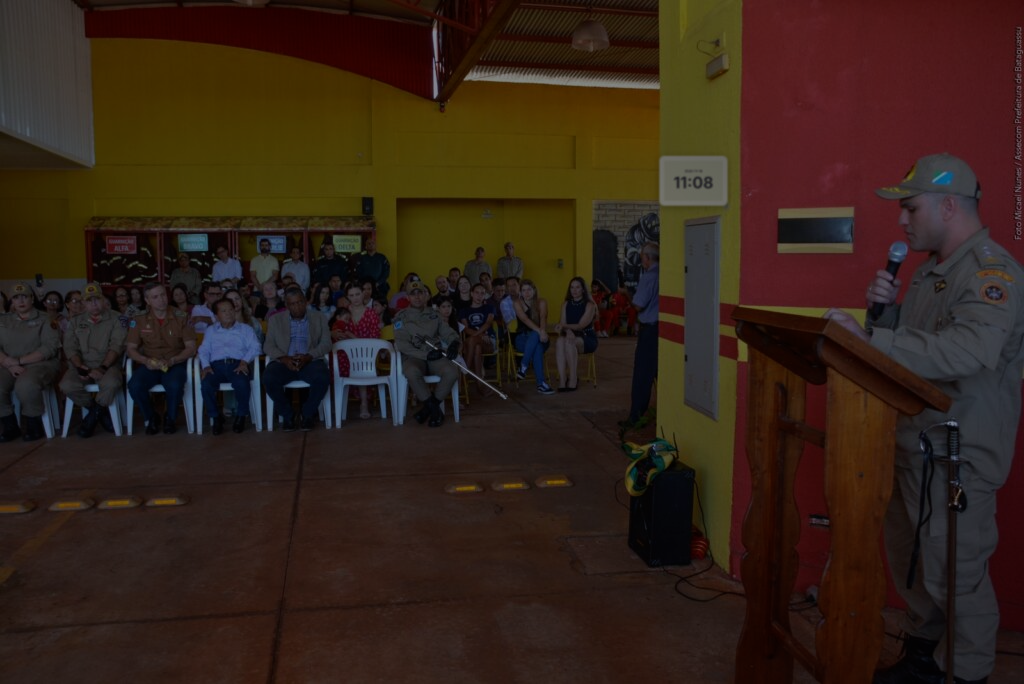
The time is h=11 m=8
